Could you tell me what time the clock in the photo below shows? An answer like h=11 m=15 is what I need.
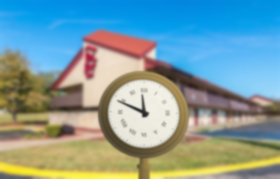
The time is h=11 m=49
